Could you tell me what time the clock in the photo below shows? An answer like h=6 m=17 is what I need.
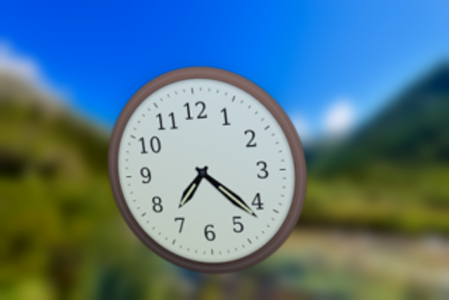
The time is h=7 m=22
